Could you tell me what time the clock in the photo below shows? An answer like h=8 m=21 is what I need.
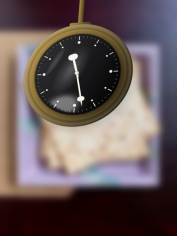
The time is h=11 m=28
